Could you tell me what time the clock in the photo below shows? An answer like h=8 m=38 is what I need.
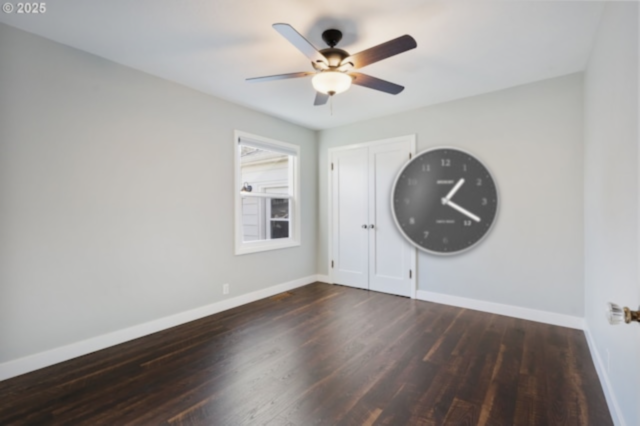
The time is h=1 m=20
